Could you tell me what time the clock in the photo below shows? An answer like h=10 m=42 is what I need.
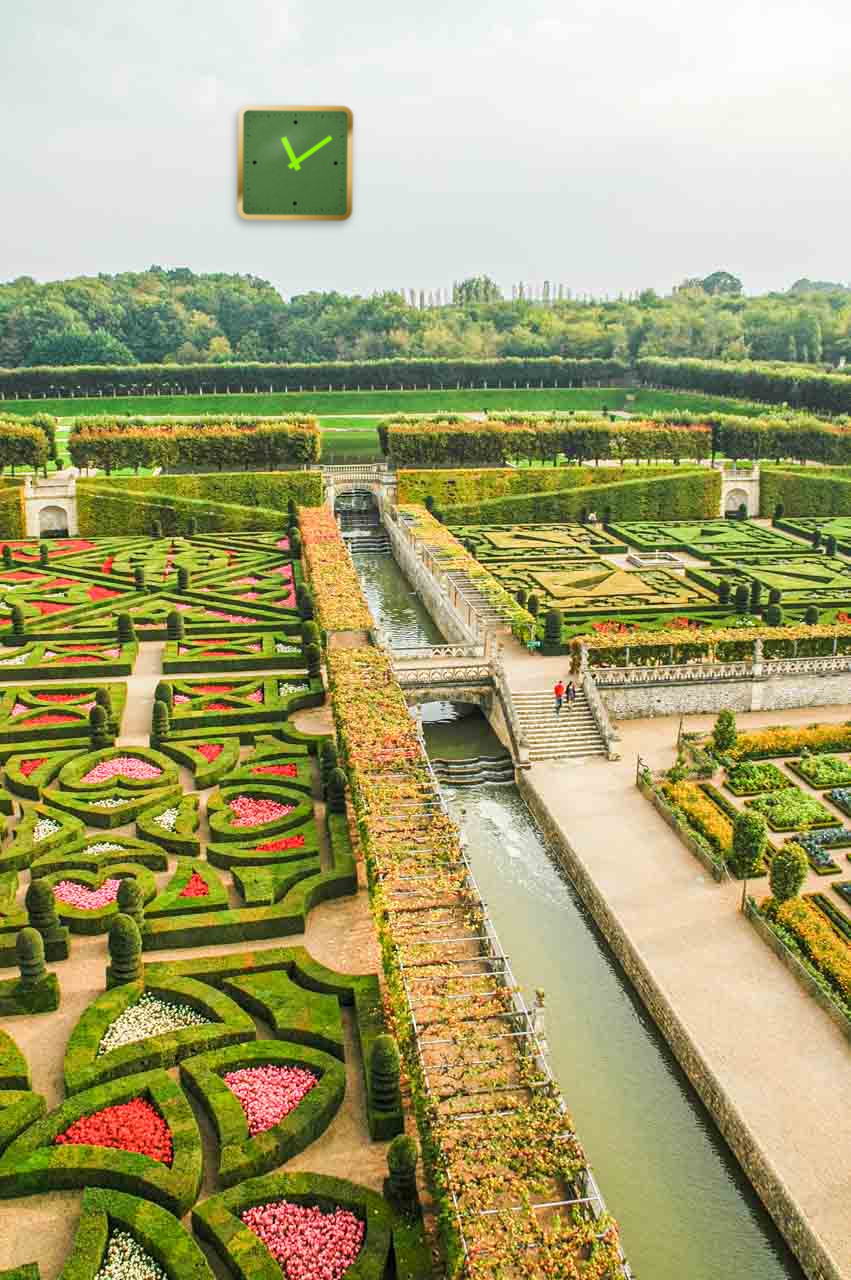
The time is h=11 m=9
